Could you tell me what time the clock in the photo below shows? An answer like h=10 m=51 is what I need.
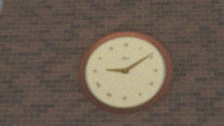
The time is h=9 m=9
